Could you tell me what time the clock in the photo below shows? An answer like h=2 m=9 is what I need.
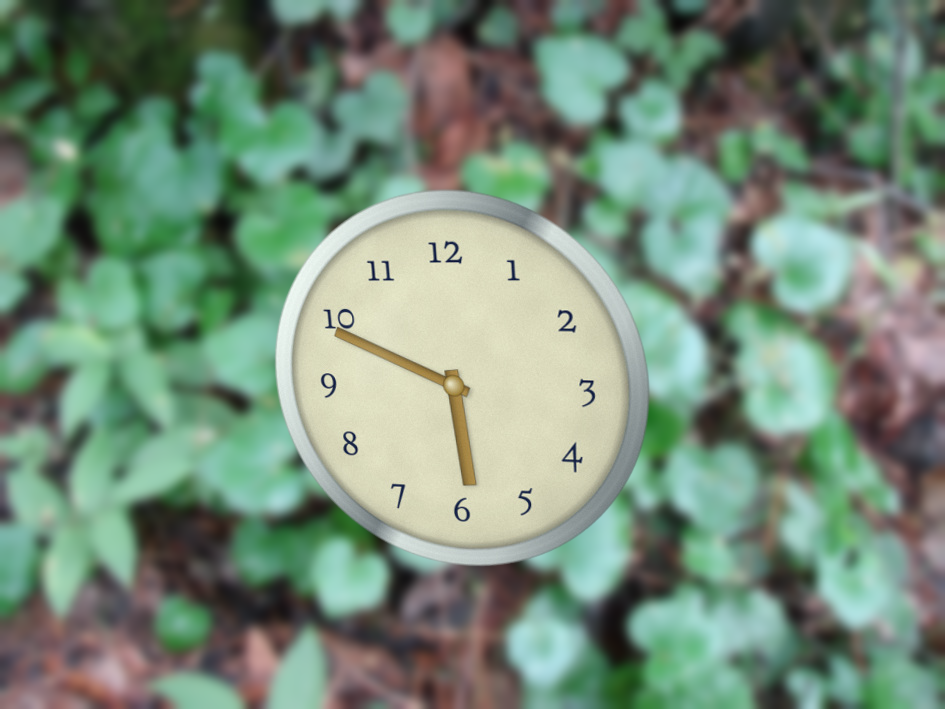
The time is h=5 m=49
